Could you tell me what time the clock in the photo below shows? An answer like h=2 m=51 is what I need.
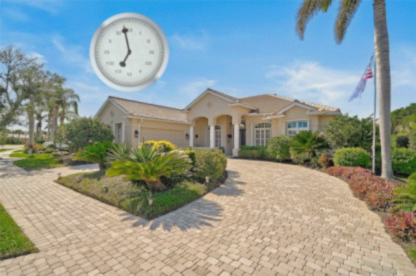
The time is h=6 m=58
